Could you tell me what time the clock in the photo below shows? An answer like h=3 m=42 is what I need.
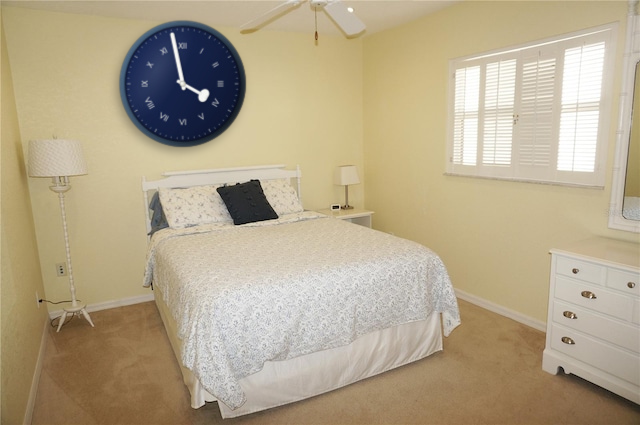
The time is h=3 m=58
